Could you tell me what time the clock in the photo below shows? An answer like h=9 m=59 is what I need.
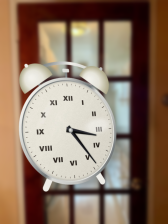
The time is h=3 m=24
